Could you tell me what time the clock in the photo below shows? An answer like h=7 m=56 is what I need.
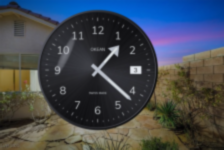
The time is h=1 m=22
